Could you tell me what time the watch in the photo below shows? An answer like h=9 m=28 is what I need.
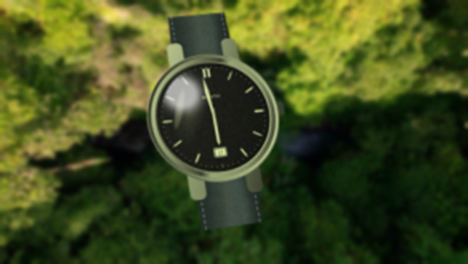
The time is h=5 m=59
